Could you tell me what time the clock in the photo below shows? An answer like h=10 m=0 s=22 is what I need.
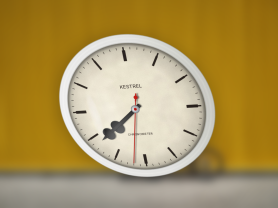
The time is h=7 m=38 s=32
